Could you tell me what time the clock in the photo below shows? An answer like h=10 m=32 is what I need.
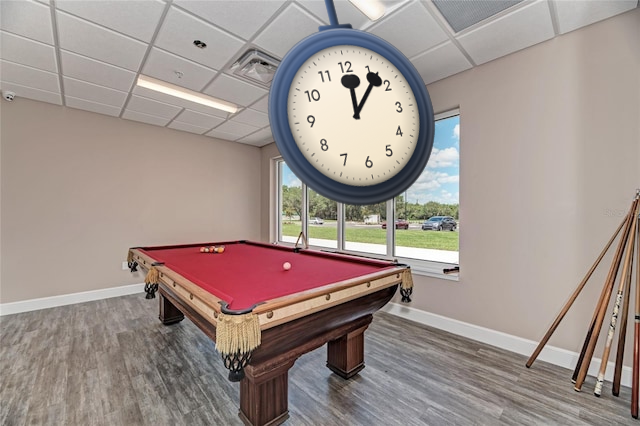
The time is h=12 m=7
